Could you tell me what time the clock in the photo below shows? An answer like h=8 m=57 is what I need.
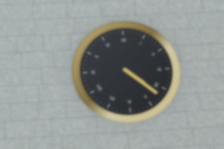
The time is h=4 m=22
